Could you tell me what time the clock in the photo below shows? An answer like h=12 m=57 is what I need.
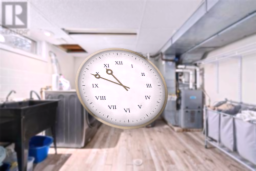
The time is h=10 m=49
